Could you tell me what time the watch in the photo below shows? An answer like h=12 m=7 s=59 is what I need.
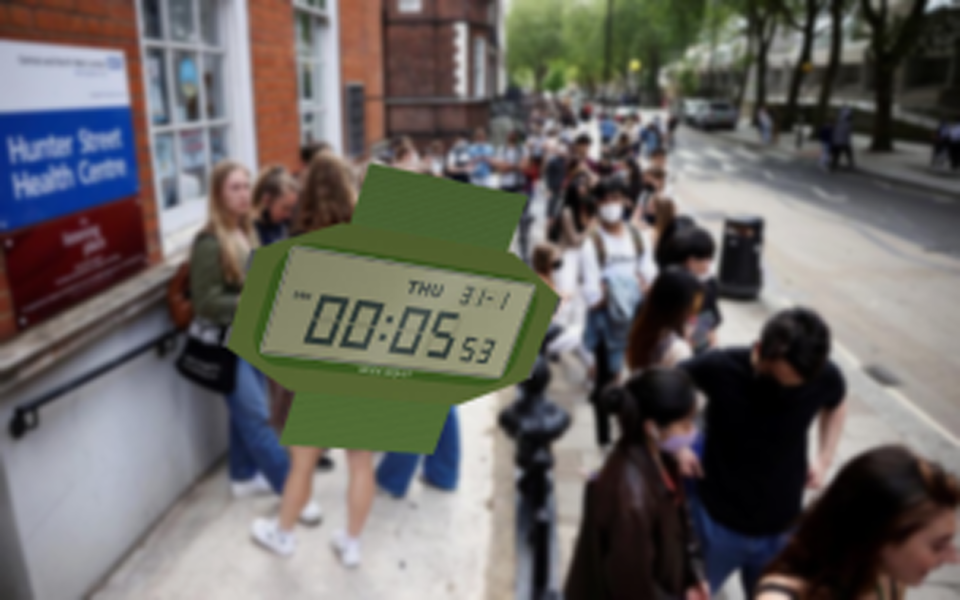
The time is h=0 m=5 s=53
